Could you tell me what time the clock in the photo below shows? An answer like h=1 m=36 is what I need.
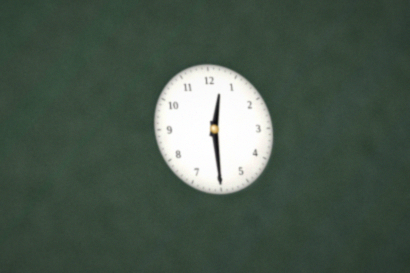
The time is h=12 m=30
